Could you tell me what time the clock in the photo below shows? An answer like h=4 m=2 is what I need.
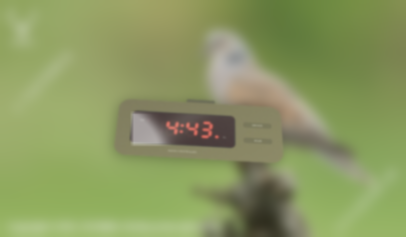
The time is h=4 m=43
